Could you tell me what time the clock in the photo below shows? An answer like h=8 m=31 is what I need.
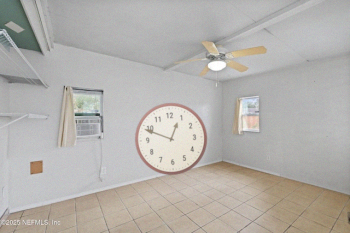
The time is h=12 m=49
